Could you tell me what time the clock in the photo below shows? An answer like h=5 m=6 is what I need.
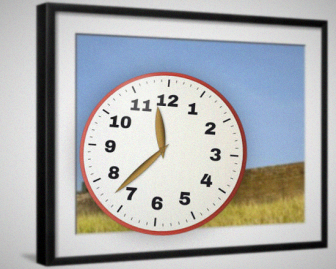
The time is h=11 m=37
